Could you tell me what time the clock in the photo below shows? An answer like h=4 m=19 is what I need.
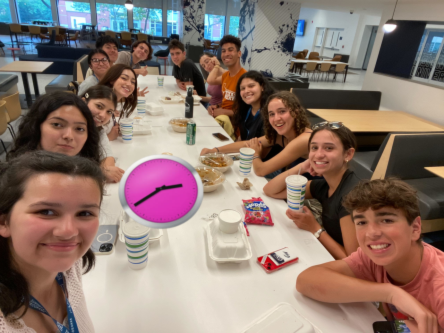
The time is h=2 m=39
